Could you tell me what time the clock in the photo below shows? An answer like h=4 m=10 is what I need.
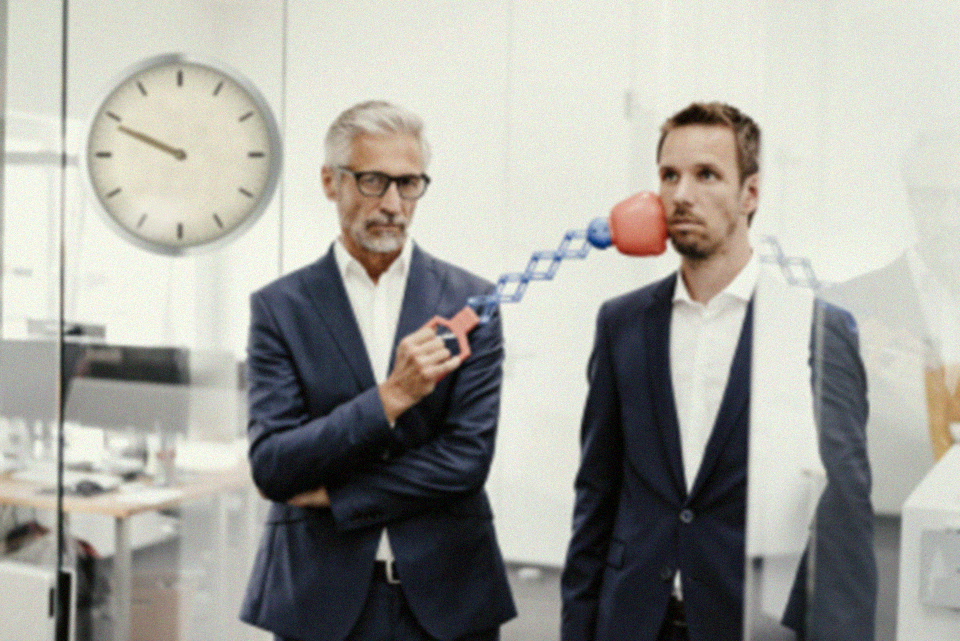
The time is h=9 m=49
